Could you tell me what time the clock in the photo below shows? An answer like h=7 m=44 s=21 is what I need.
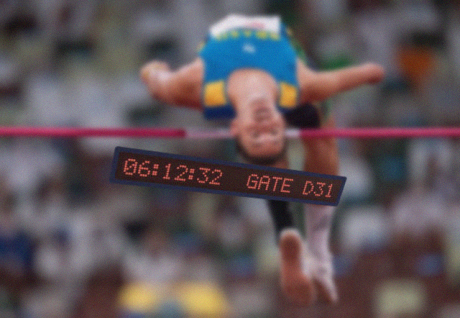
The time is h=6 m=12 s=32
